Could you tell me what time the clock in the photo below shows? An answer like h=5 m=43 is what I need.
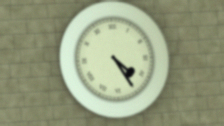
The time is h=4 m=25
